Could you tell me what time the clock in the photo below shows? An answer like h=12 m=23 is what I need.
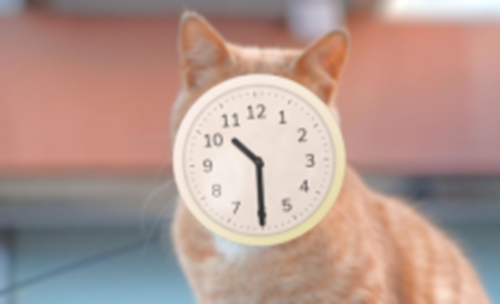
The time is h=10 m=30
